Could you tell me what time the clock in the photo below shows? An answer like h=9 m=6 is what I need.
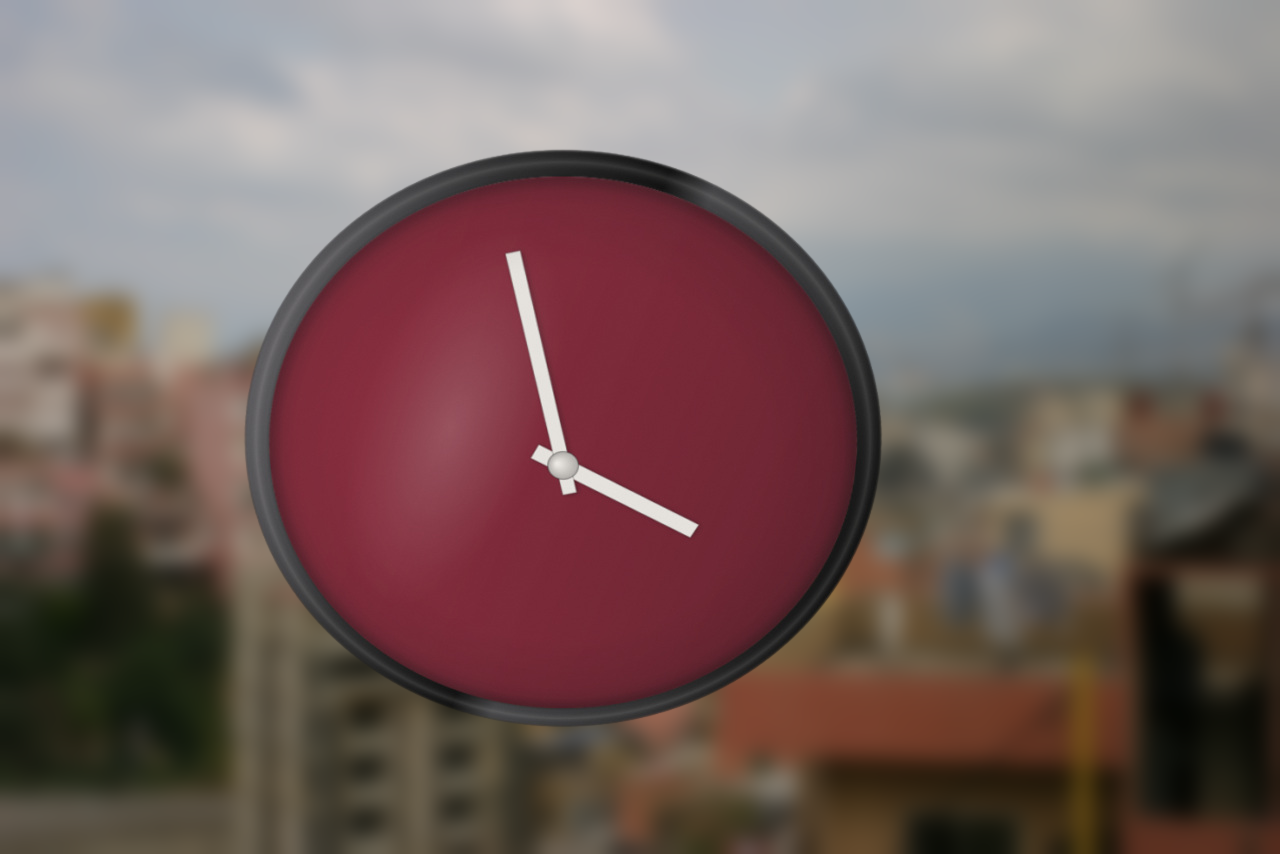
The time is h=3 m=58
